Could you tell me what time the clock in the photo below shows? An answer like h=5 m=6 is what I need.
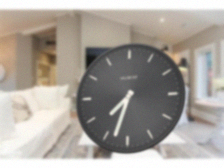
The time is h=7 m=33
